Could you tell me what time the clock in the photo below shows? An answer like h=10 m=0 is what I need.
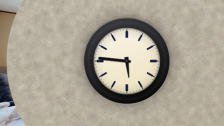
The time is h=5 m=46
